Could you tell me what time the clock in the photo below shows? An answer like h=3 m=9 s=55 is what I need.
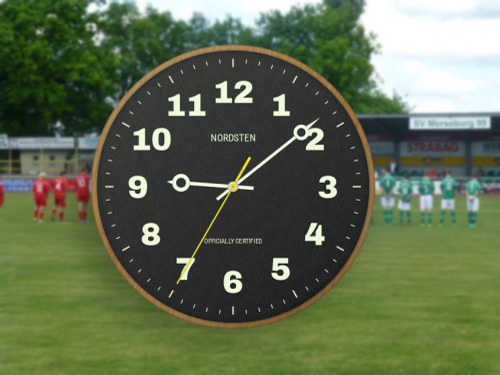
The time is h=9 m=8 s=35
